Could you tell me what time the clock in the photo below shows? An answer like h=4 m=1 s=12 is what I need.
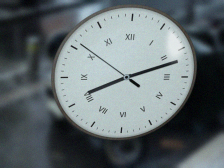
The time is h=8 m=11 s=51
